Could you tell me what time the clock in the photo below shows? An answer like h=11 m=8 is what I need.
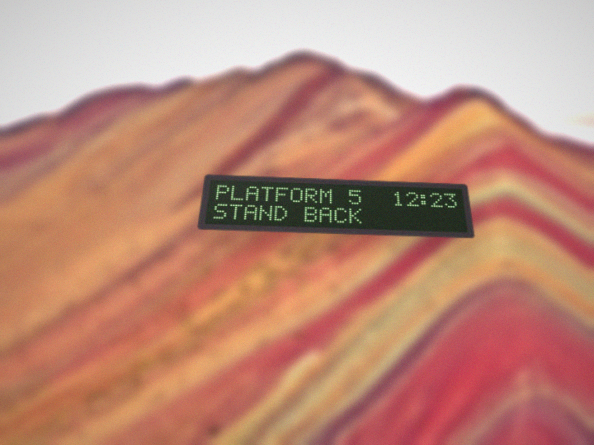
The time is h=12 m=23
